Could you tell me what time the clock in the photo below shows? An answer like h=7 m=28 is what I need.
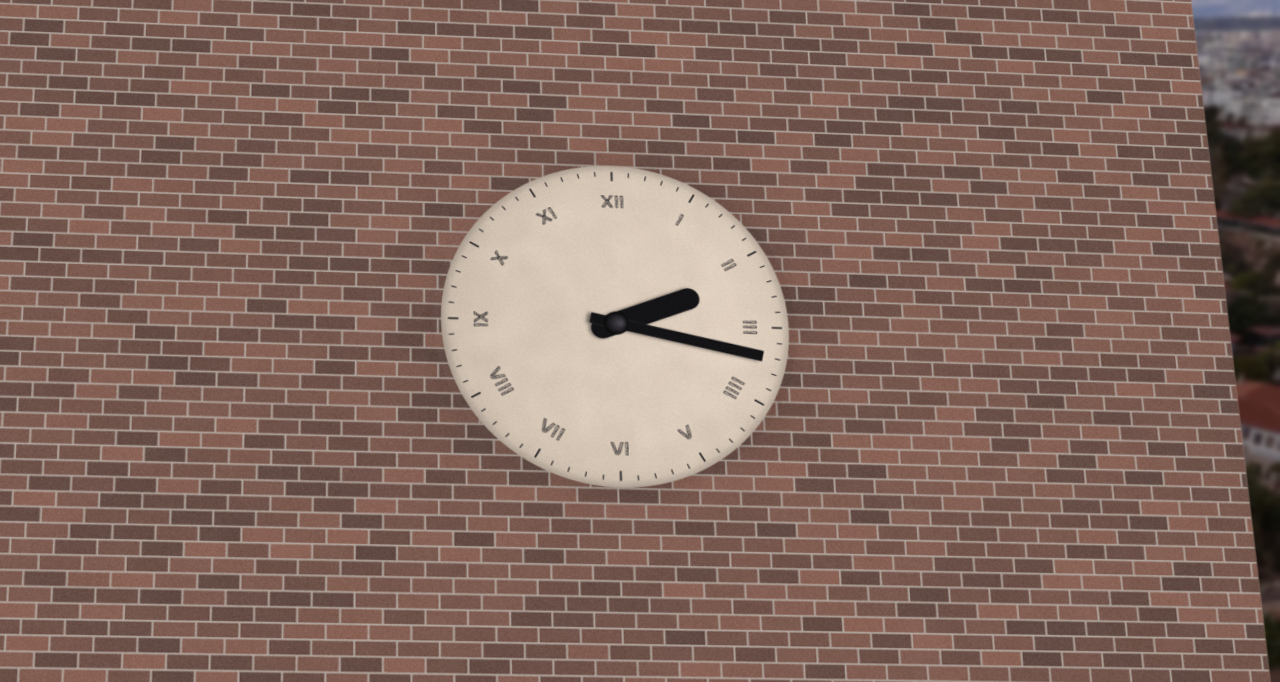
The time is h=2 m=17
